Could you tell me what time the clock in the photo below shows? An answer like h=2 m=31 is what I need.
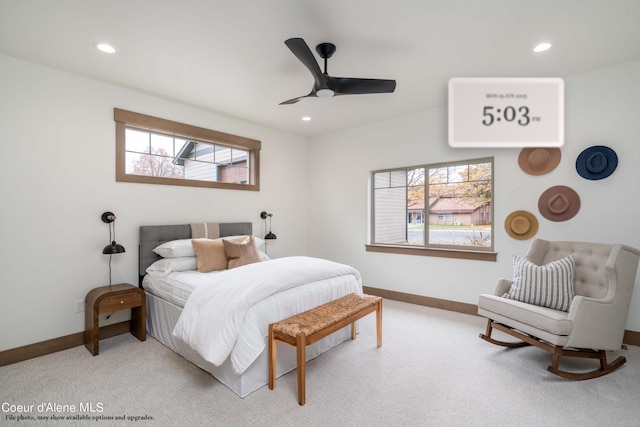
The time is h=5 m=3
